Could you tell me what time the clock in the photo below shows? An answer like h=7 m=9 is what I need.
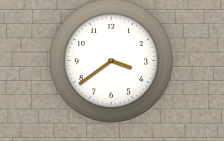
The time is h=3 m=39
